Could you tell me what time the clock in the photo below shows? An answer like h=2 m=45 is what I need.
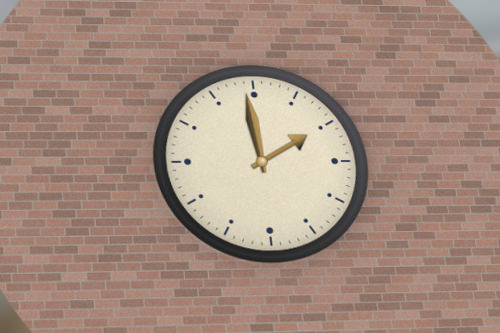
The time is h=1 m=59
